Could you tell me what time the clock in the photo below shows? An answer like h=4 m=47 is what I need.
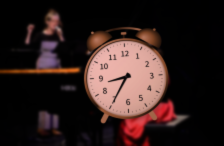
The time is h=8 m=35
